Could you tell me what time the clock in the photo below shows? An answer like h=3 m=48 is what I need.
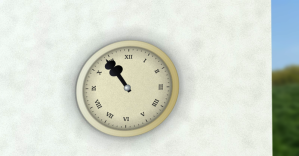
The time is h=10 m=54
